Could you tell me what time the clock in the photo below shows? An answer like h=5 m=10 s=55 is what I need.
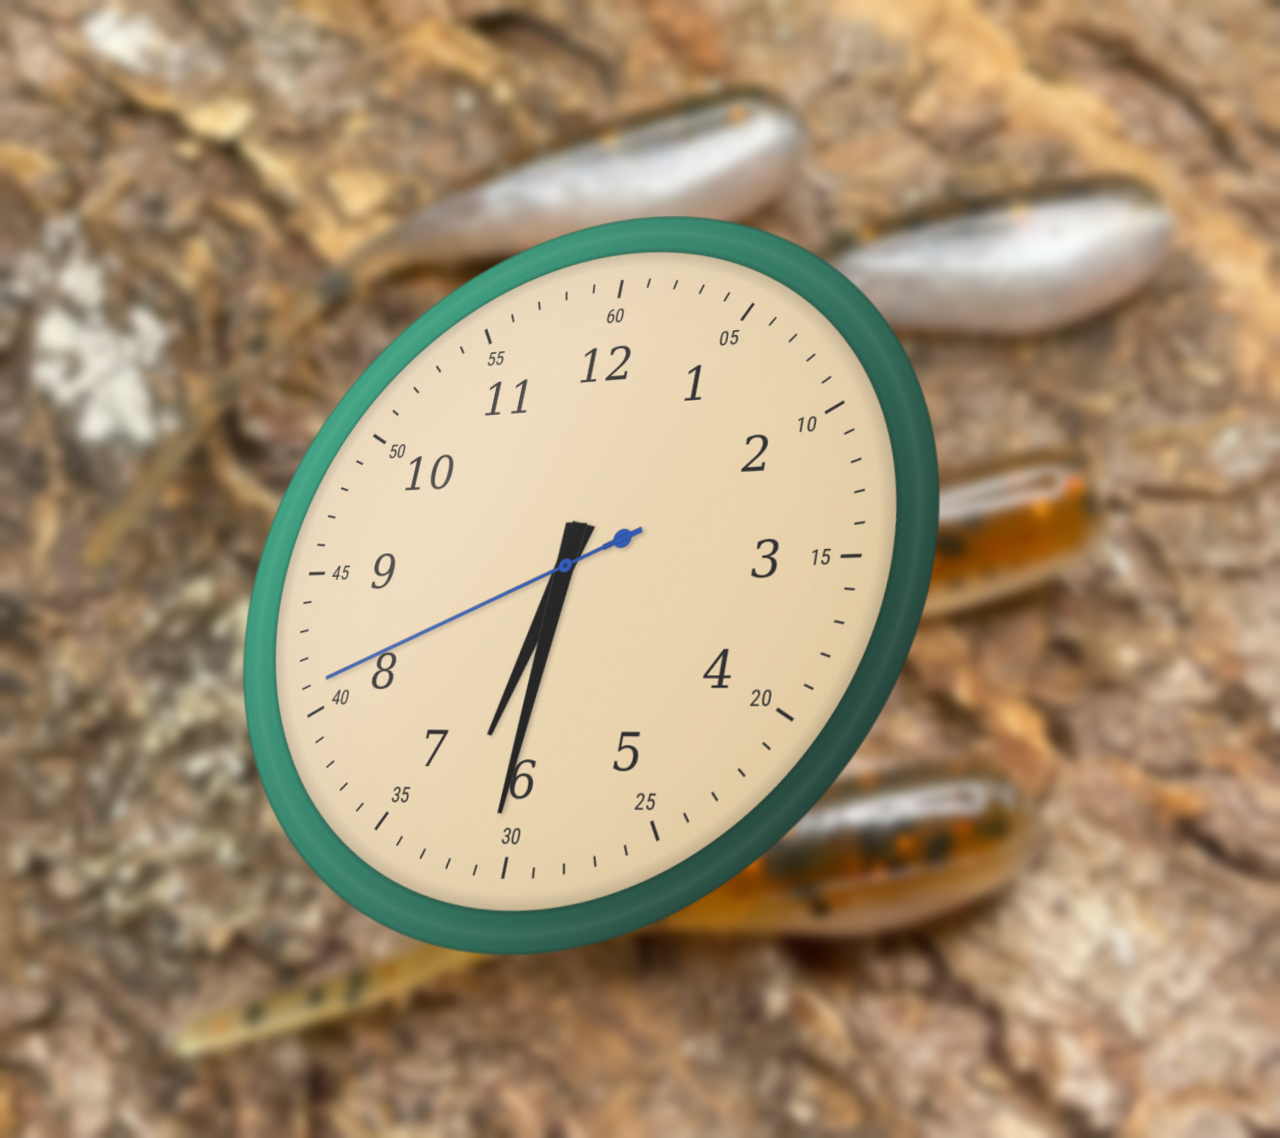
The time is h=6 m=30 s=41
